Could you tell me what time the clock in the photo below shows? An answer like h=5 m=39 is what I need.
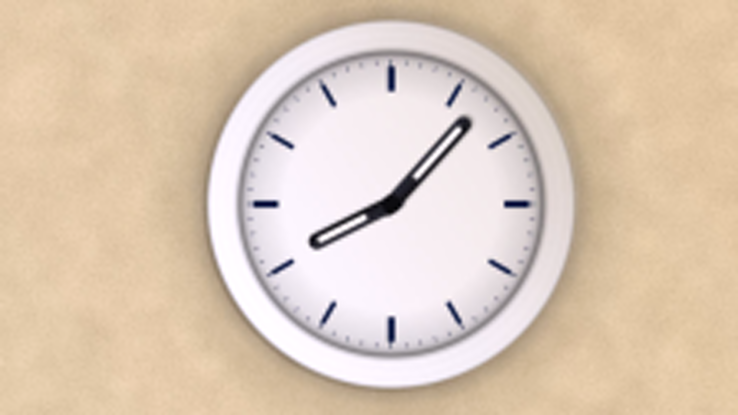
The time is h=8 m=7
